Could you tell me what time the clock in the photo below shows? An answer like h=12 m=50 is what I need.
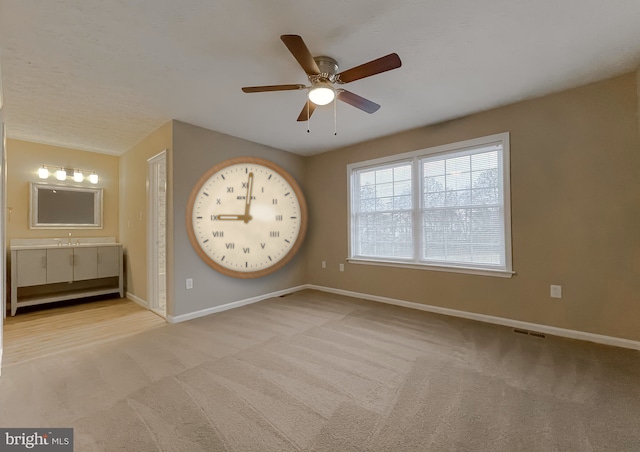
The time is h=9 m=1
